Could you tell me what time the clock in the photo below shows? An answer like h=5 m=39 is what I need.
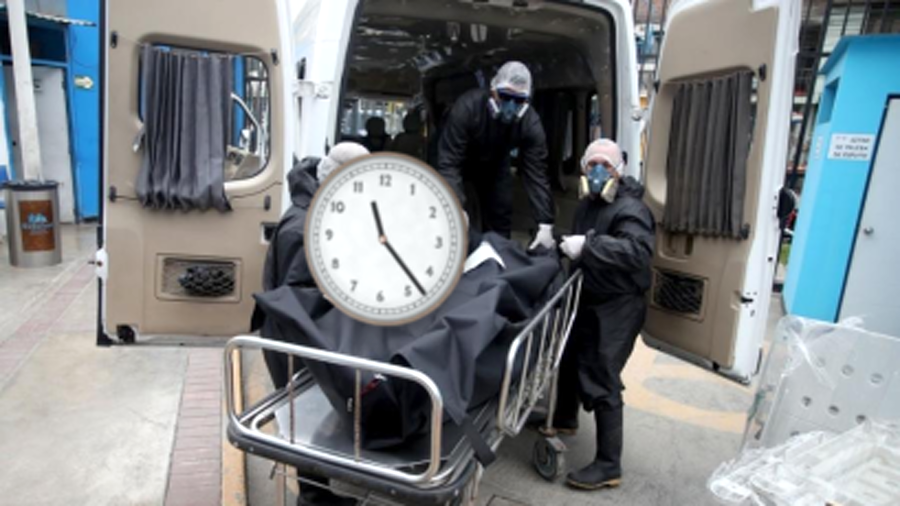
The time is h=11 m=23
